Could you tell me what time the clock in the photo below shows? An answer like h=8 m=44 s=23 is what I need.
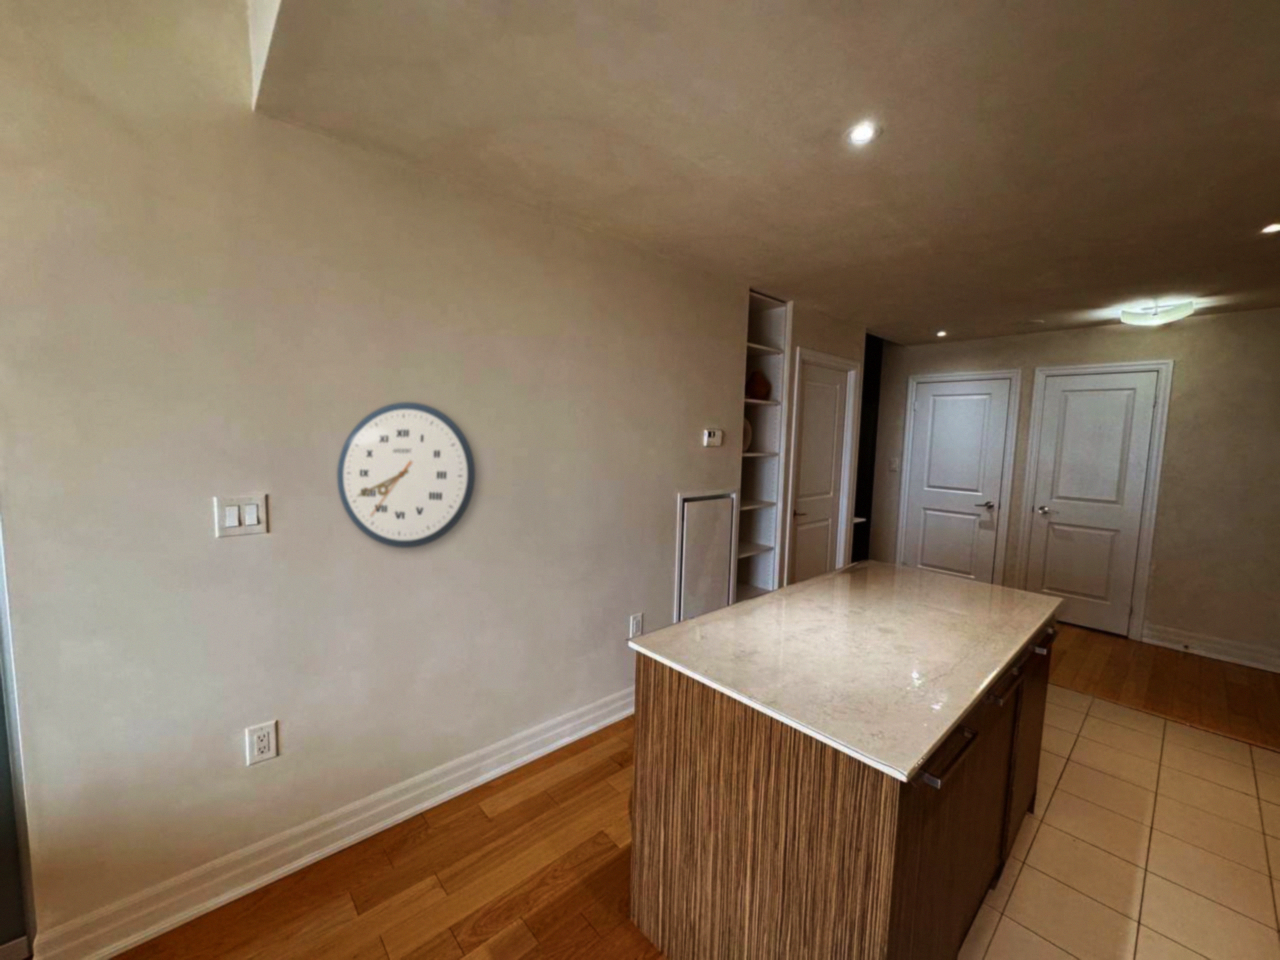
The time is h=7 m=40 s=36
